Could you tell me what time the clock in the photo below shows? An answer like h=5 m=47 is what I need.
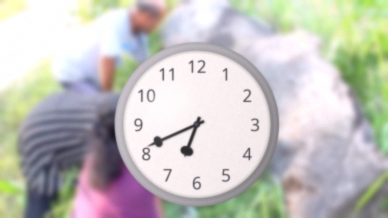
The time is h=6 m=41
